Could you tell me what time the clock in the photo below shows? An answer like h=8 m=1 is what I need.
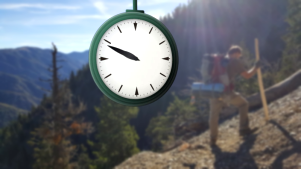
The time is h=9 m=49
